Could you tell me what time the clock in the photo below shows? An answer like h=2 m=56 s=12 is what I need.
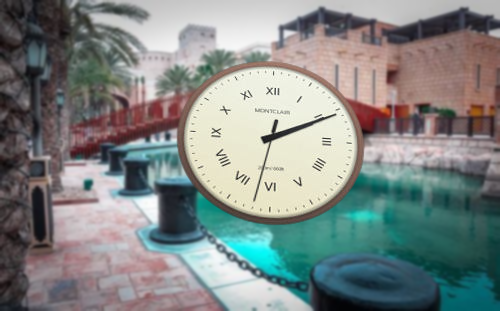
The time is h=2 m=10 s=32
